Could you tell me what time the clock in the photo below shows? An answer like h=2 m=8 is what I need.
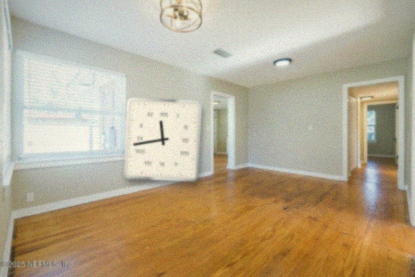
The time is h=11 m=43
